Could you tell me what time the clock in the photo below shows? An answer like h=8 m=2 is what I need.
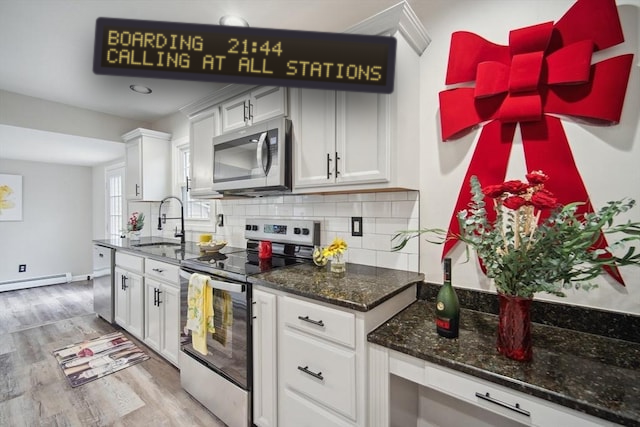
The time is h=21 m=44
